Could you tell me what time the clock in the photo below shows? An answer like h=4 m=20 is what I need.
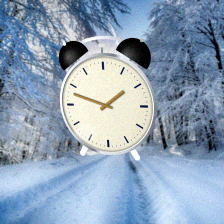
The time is h=1 m=48
